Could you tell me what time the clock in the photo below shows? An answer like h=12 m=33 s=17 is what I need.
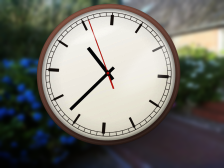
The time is h=10 m=36 s=56
